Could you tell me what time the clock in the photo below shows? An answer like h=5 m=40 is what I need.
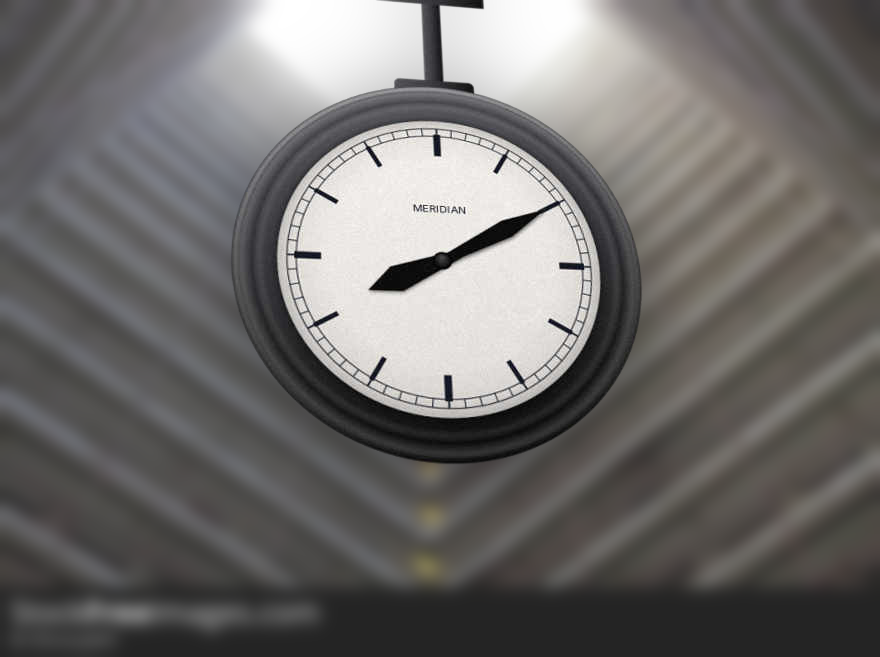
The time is h=8 m=10
